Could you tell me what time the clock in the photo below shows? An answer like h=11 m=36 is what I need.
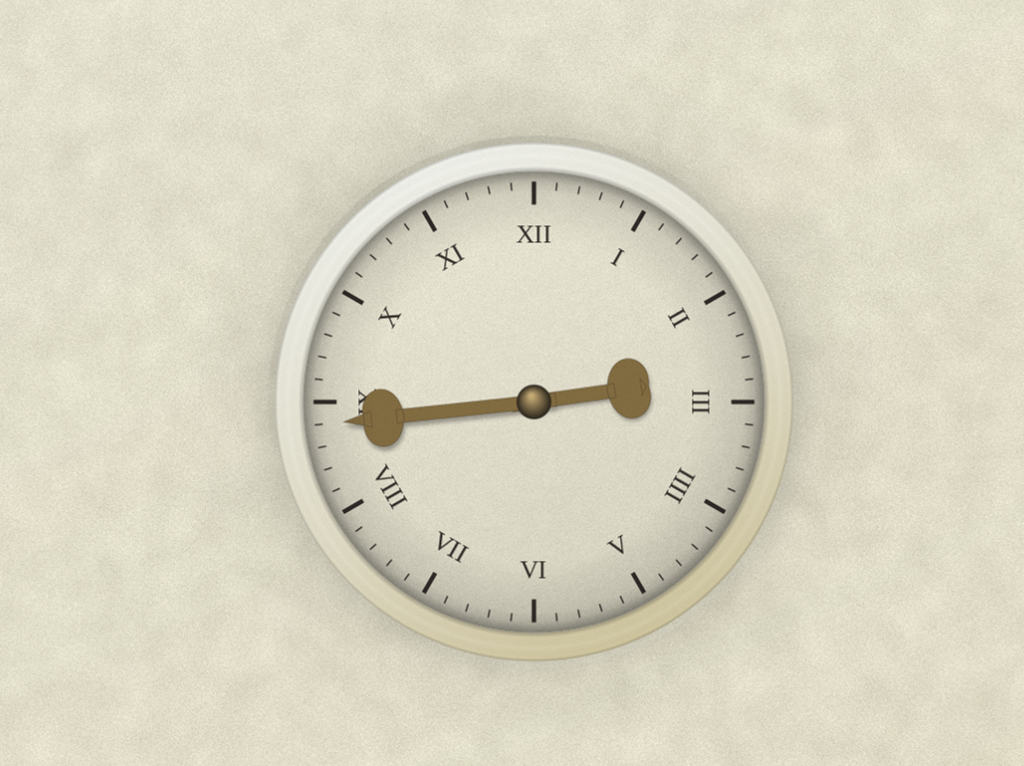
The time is h=2 m=44
